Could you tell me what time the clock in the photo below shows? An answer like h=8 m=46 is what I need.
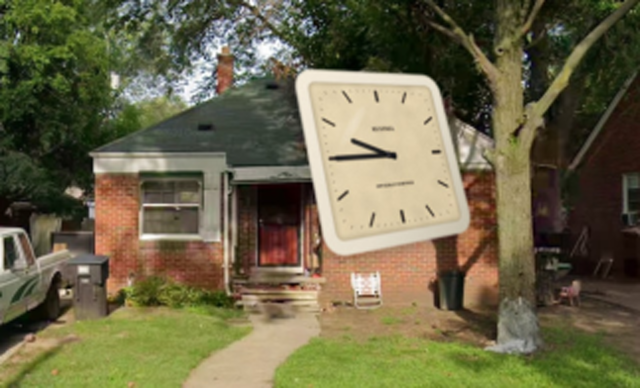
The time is h=9 m=45
